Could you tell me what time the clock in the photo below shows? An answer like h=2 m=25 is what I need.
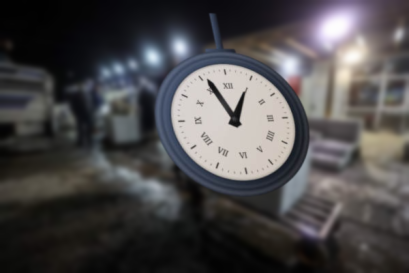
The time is h=12 m=56
